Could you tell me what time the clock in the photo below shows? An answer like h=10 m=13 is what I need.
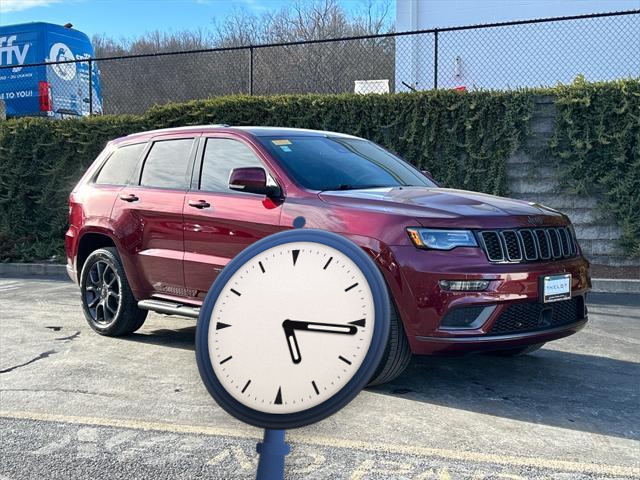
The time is h=5 m=16
